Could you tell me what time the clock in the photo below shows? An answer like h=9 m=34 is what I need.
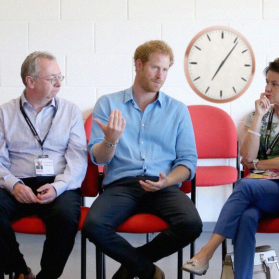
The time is h=7 m=6
